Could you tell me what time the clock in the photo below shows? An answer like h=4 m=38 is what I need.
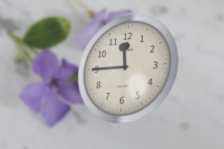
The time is h=11 m=45
